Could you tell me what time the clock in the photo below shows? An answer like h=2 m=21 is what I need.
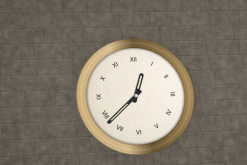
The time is h=12 m=38
